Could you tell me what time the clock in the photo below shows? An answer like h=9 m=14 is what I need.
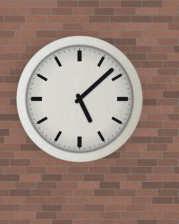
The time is h=5 m=8
